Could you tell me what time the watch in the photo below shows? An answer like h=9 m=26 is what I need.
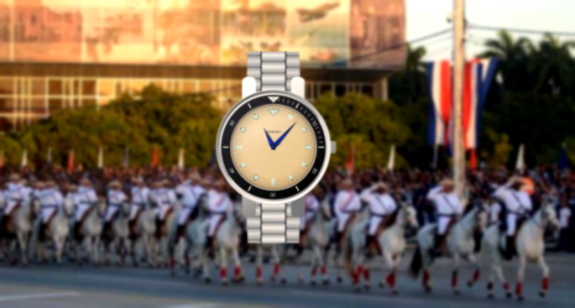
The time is h=11 m=7
